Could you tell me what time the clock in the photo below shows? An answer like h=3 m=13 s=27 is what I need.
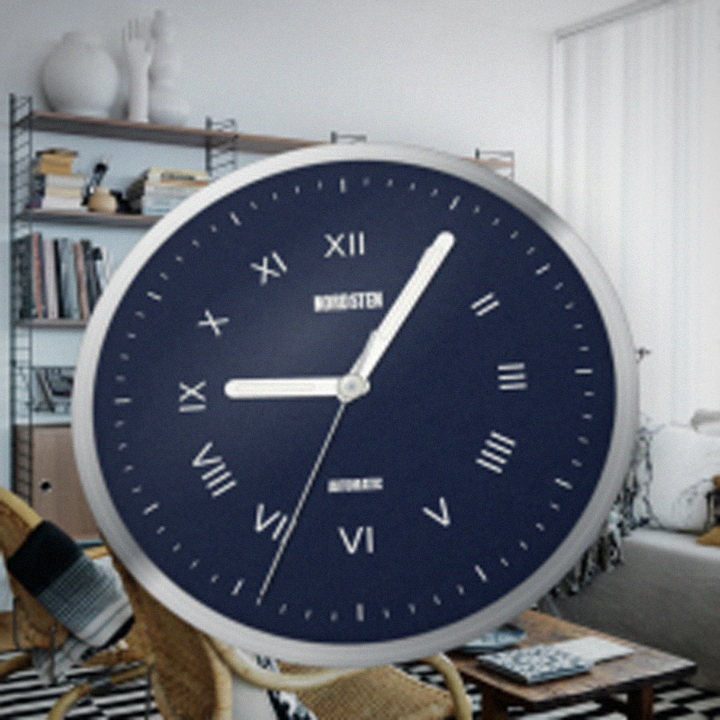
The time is h=9 m=5 s=34
